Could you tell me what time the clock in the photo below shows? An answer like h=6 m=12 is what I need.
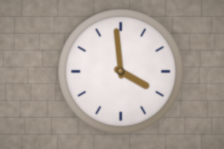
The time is h=3 m=59
